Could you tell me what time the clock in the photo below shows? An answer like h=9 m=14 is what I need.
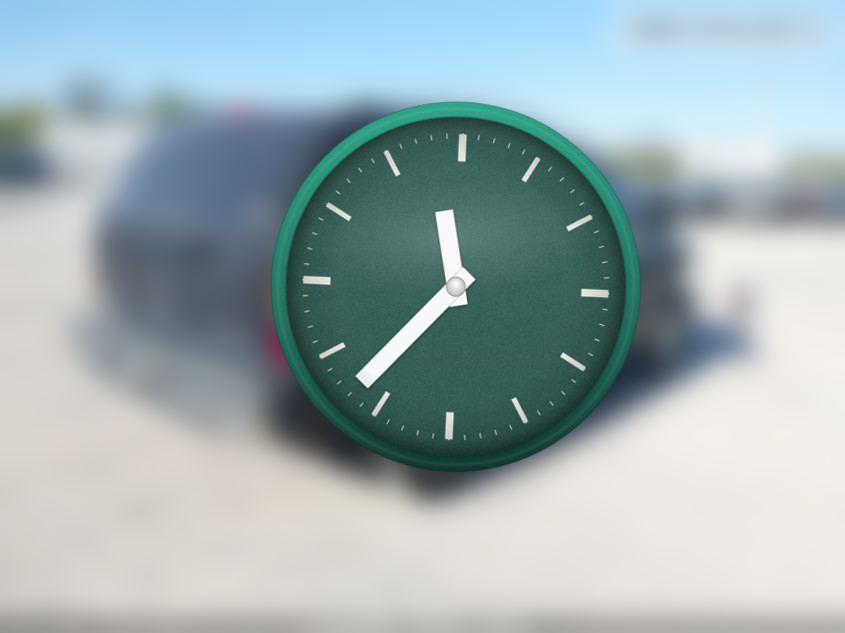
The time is h=11 m=37
